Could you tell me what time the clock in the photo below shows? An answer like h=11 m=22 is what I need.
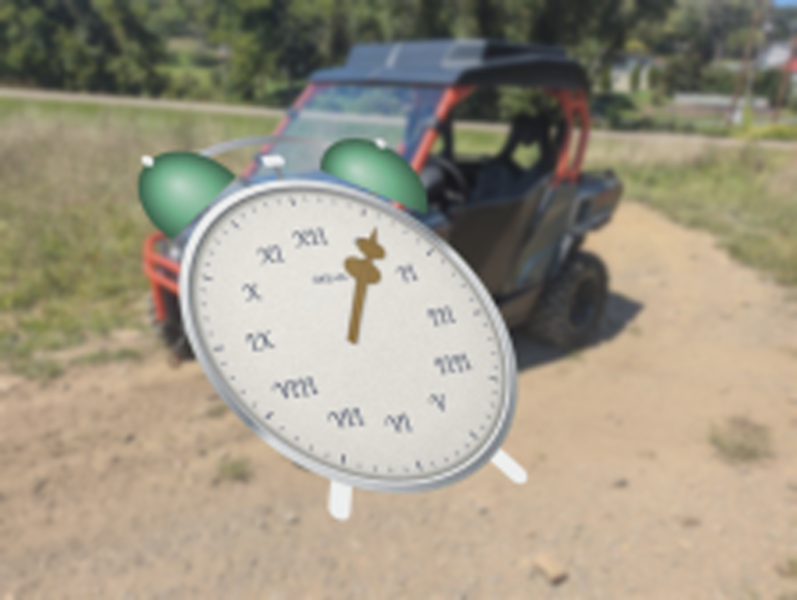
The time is h=1 m=6
